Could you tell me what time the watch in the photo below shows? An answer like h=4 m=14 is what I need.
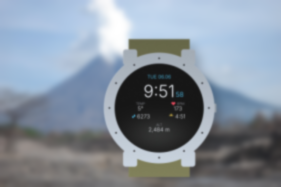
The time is h=9 m=51
